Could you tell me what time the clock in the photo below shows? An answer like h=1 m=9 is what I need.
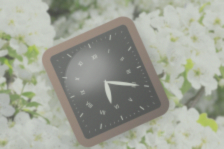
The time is h=6 m=20
